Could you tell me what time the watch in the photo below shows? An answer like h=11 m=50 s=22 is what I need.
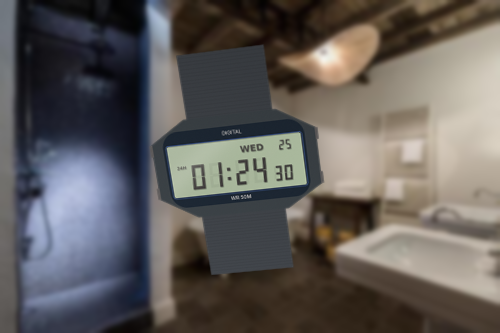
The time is h=1 m=24 s=30
